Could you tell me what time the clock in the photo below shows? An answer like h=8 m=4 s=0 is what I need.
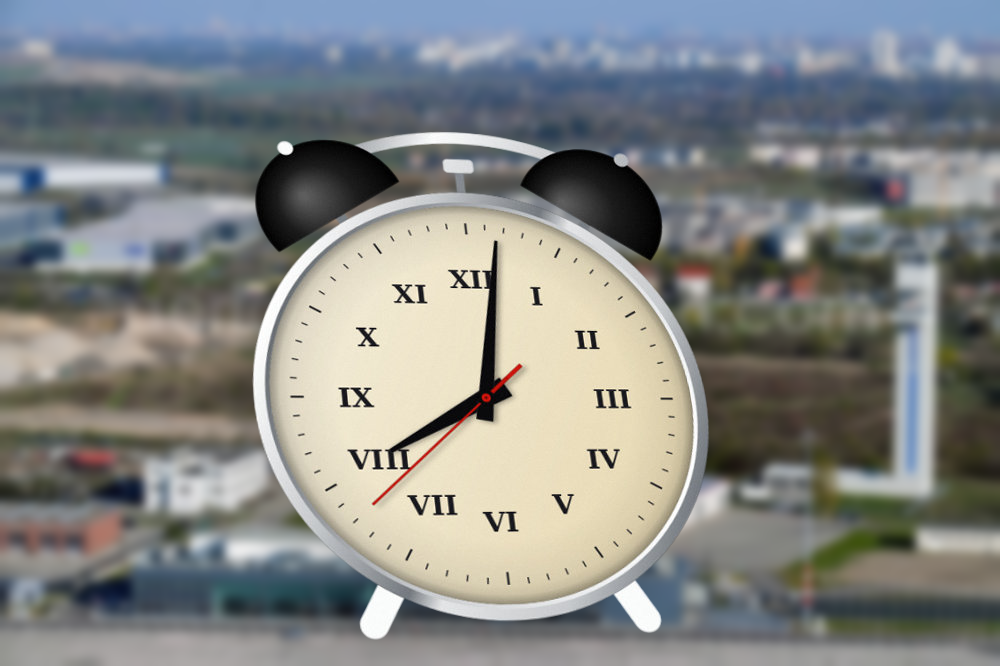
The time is h=8 m=1 s=38
